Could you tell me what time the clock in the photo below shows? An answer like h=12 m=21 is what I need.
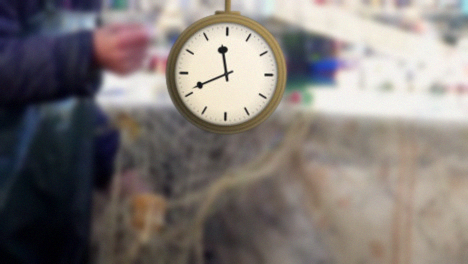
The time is h=11 m=41
